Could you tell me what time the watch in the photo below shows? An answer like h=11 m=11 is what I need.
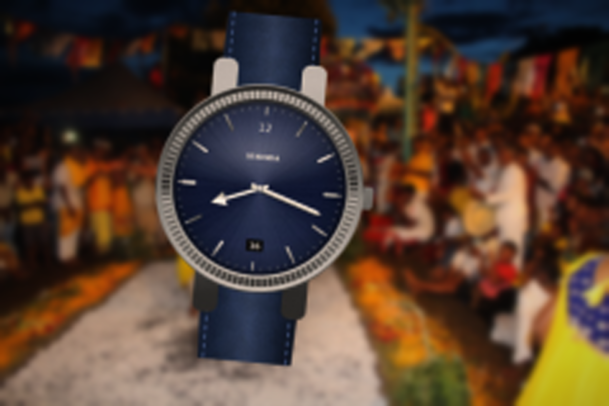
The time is h=8 m=18
